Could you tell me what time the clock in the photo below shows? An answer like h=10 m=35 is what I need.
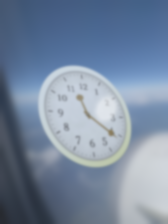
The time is h=11 m=21
